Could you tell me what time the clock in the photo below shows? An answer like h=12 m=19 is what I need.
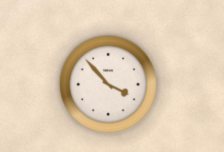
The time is h=3 m=53
